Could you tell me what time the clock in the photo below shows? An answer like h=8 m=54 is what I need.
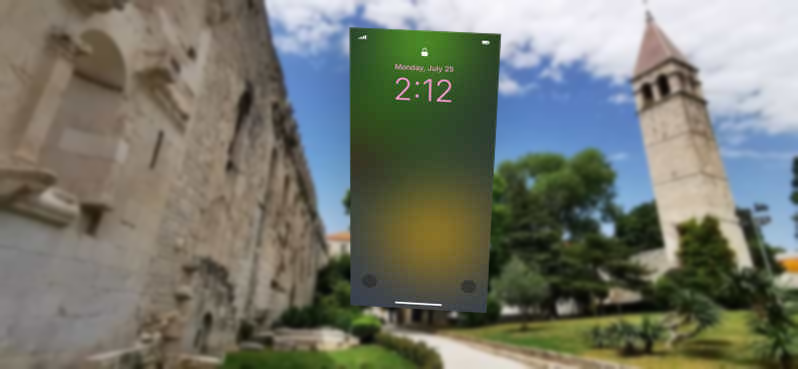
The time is h=2 m=12
